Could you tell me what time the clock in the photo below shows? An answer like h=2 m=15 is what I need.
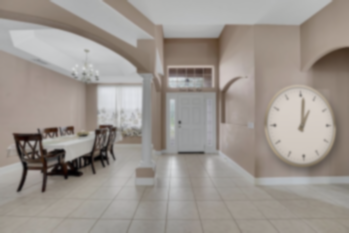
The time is h=1 m=1
